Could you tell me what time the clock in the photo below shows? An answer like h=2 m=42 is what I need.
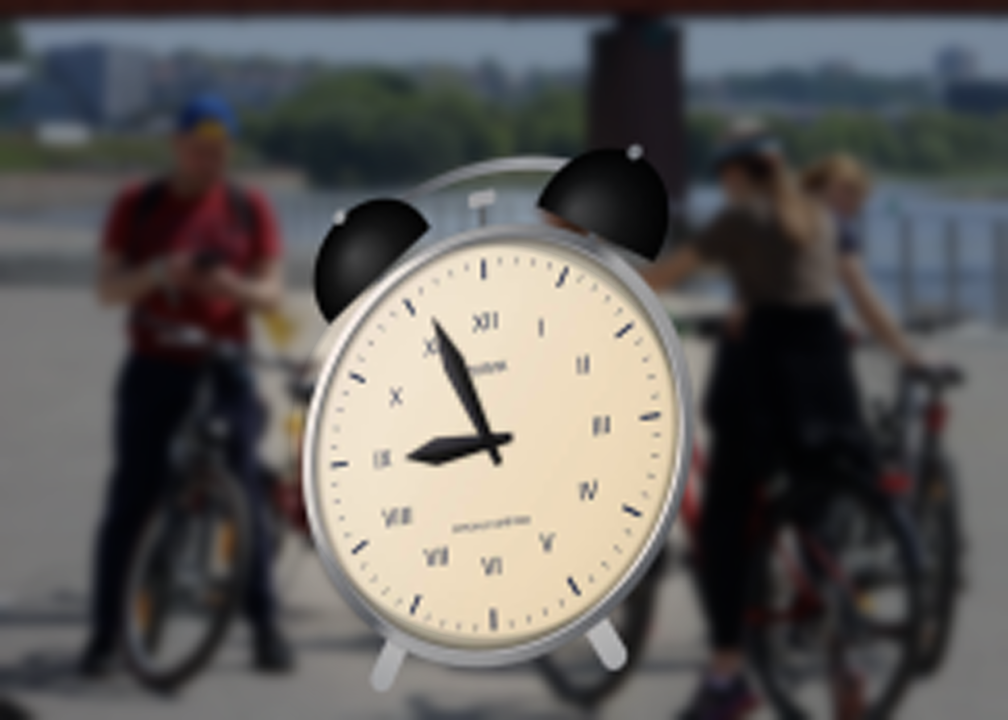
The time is h=8 m=56
